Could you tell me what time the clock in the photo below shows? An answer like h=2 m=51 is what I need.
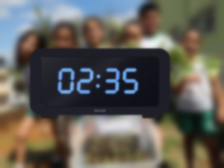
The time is h=2 m=35
